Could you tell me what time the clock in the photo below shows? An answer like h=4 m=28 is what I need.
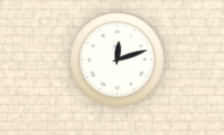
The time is h=12 m=12
